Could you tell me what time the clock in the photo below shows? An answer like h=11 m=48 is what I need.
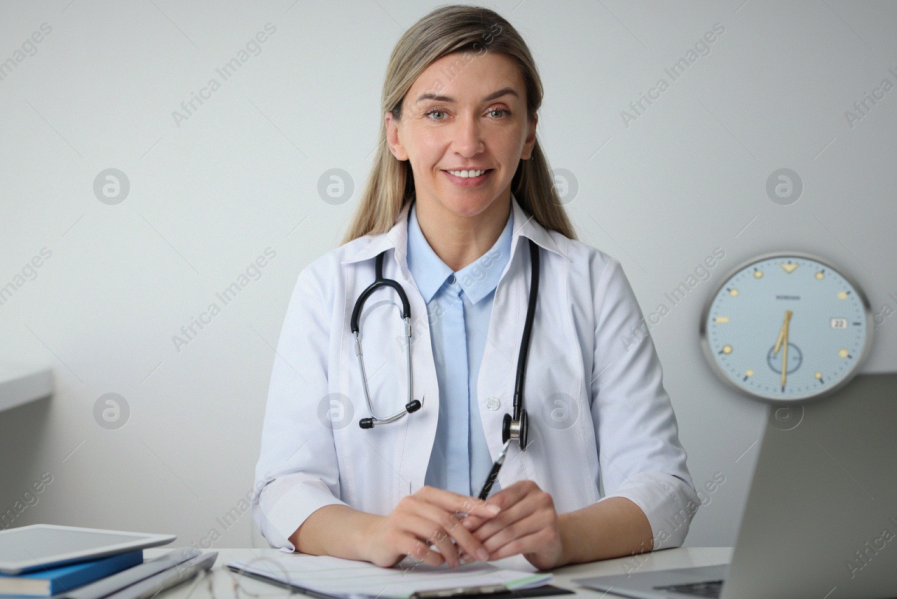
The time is h=6 m=30
